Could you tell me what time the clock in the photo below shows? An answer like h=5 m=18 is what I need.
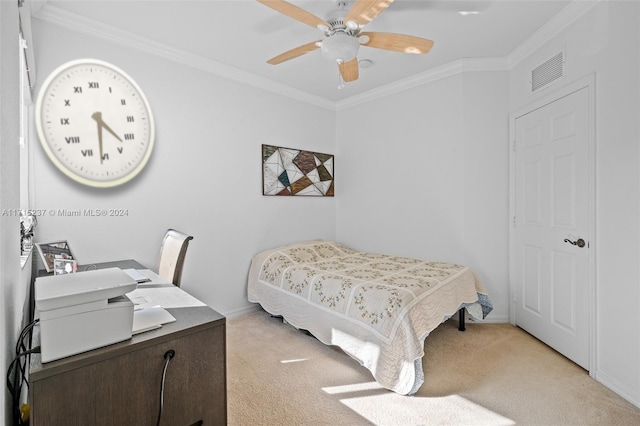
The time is h=4 m=31
